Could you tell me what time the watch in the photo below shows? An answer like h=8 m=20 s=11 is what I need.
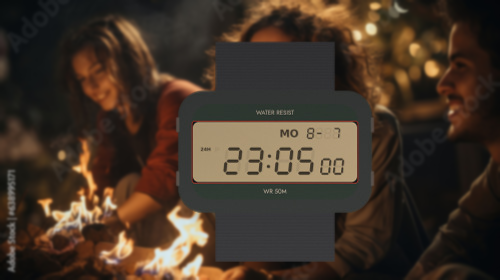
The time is h=23 m=5 s=0
